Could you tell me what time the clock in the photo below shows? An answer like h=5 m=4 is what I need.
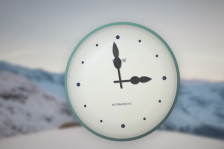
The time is h=2 m=59
